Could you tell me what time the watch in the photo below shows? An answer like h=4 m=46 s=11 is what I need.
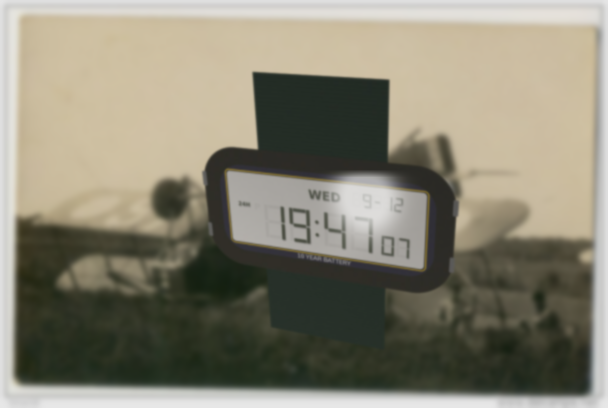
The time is h=19 m=47 s=7
